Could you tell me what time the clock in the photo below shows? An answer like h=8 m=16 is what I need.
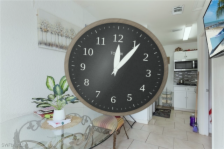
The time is h=12 m=6
